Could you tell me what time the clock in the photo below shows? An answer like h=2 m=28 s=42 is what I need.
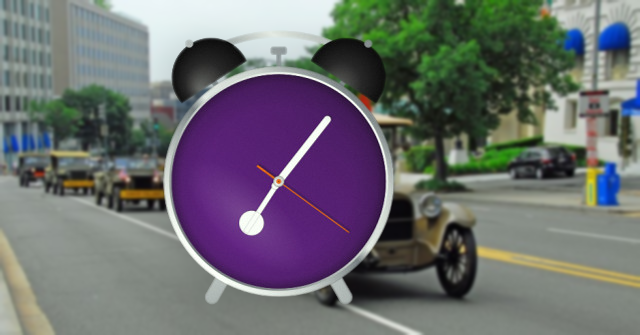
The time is h=7 m=6 s=21
